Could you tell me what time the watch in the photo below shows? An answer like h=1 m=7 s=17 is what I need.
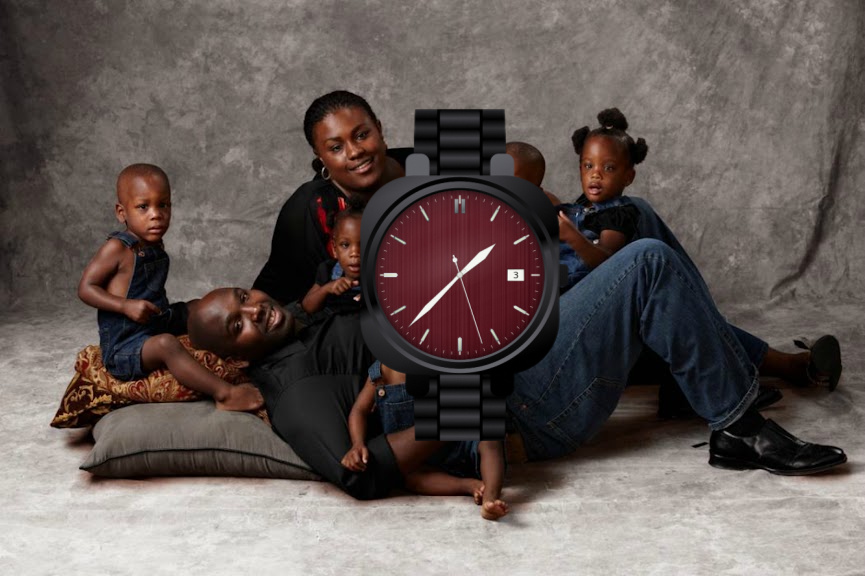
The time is h=1 m=37 s=27
